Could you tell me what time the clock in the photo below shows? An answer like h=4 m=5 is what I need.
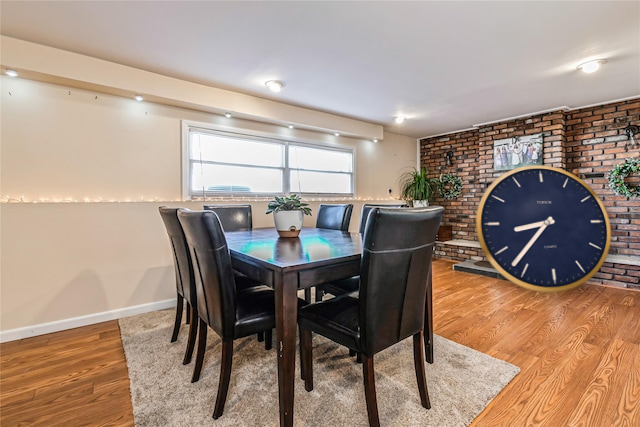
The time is h=8 m=37
